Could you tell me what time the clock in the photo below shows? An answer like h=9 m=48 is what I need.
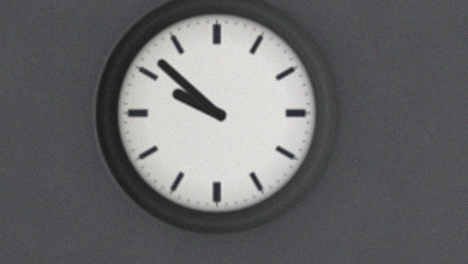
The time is h=9 m=52
